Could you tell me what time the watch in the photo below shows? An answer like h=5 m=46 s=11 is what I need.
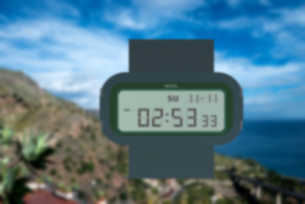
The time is h=2 m=53 s=33
